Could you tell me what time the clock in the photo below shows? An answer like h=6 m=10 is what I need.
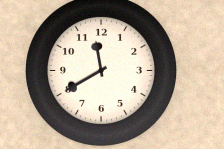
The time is h=11 m=40
